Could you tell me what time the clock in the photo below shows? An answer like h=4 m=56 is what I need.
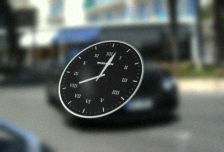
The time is h=8 m=2
